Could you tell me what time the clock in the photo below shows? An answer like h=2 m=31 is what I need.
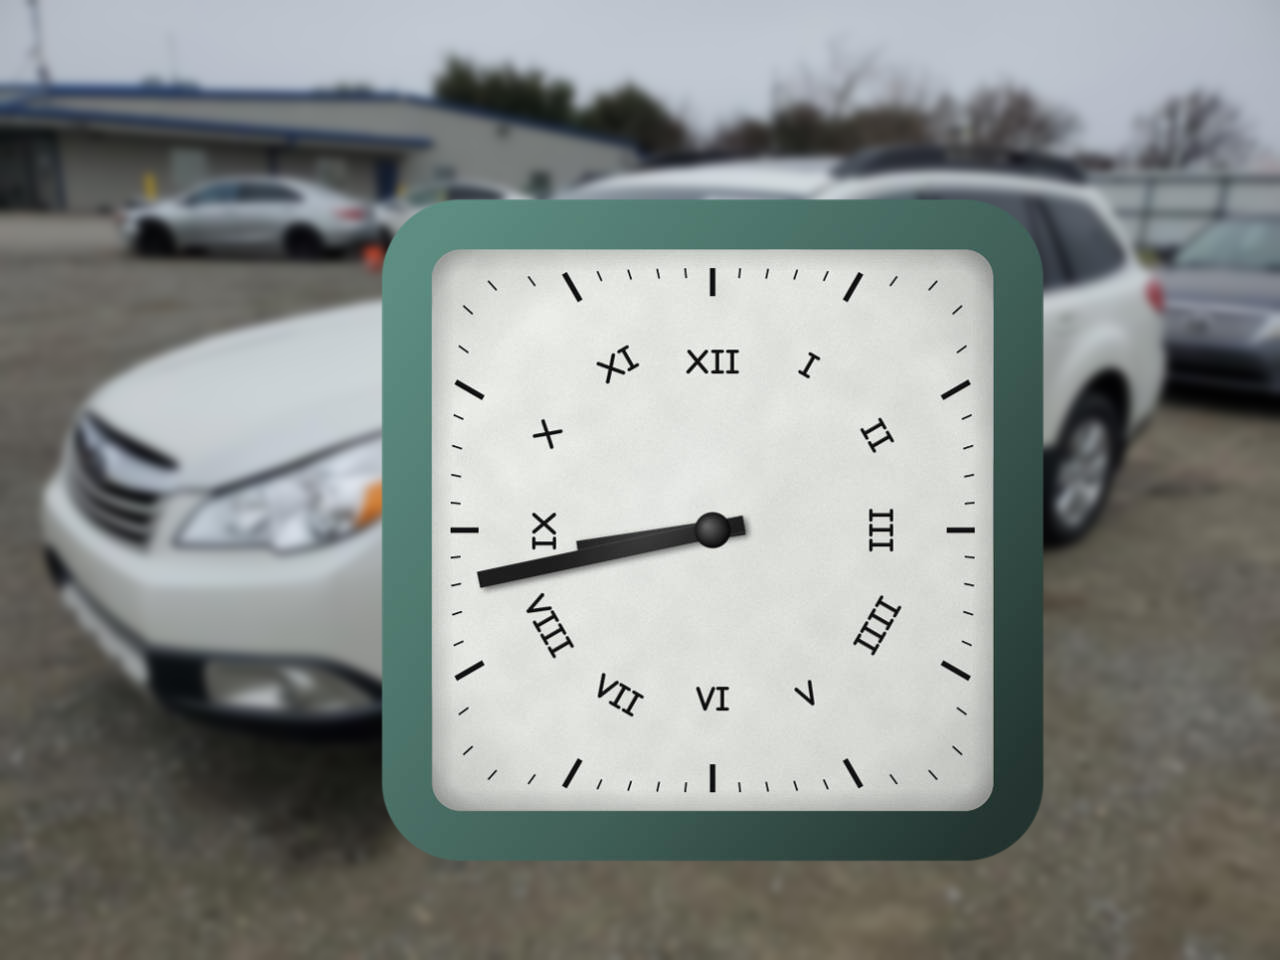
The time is h=8 m=43
